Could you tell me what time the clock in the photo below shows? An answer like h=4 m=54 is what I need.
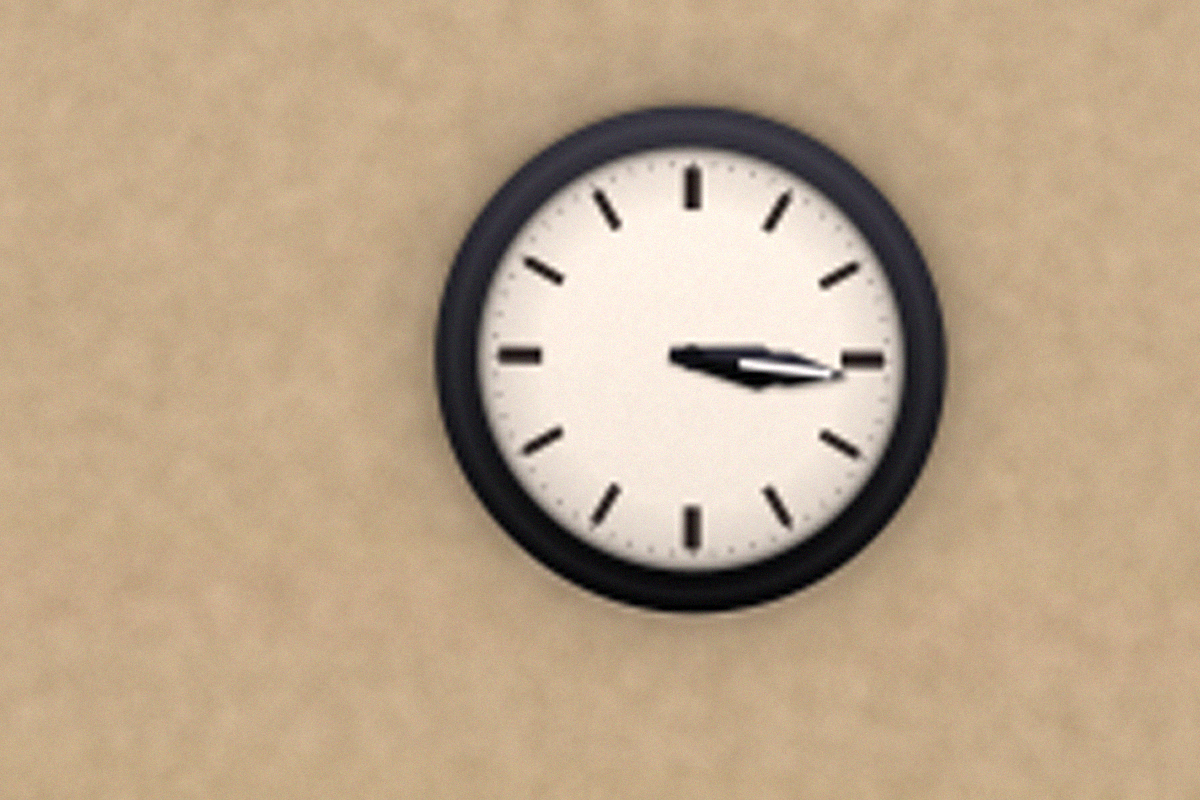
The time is h=3 m=16
